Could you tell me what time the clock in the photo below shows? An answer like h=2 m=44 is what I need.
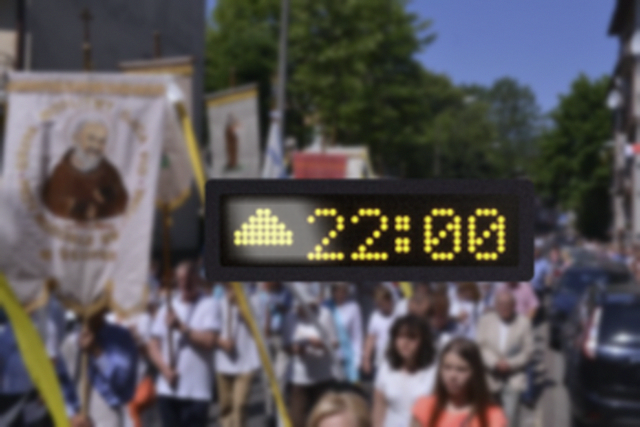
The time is h=22 m=0
